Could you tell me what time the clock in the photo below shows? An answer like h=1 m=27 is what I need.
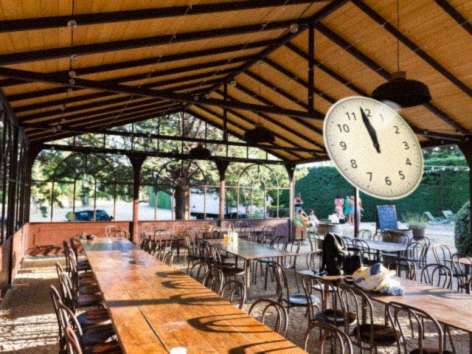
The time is h=11 m=59
